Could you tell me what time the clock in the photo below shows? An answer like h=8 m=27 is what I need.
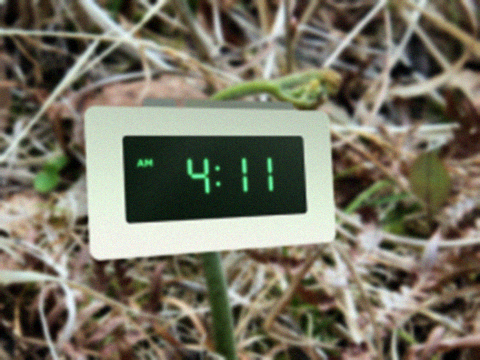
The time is h=4 m=11
